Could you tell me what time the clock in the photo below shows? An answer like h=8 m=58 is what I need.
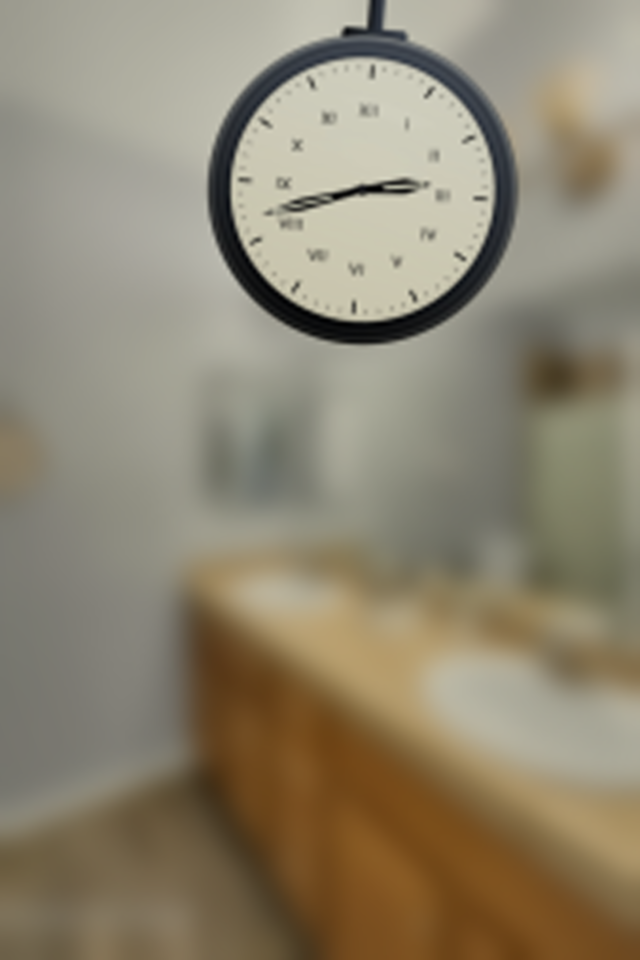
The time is h=2 m=42
